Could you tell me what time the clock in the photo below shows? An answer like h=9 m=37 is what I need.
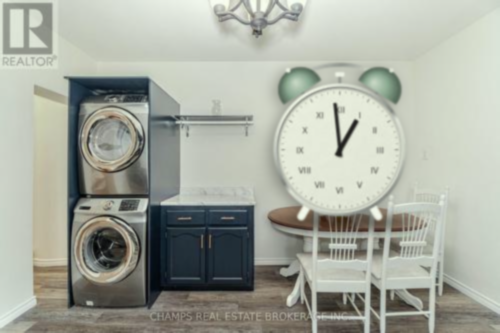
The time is h=12 m=59
